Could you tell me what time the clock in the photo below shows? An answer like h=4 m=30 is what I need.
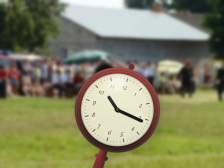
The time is h=10 m=16
